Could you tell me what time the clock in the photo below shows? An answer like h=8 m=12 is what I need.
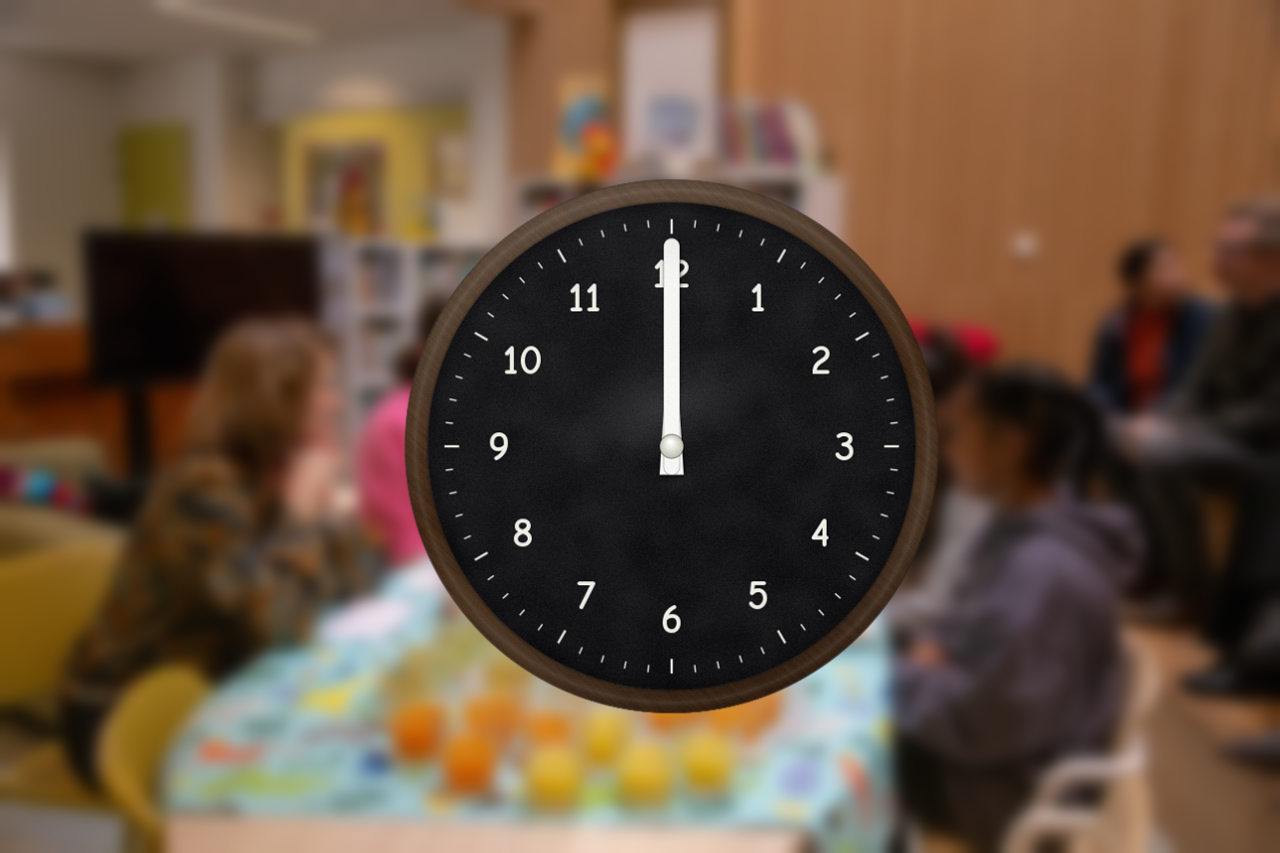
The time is h=12 m=0
